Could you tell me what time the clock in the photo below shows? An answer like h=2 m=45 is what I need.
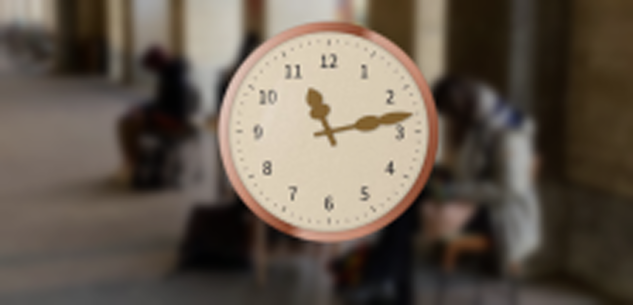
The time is h=11 m=13
